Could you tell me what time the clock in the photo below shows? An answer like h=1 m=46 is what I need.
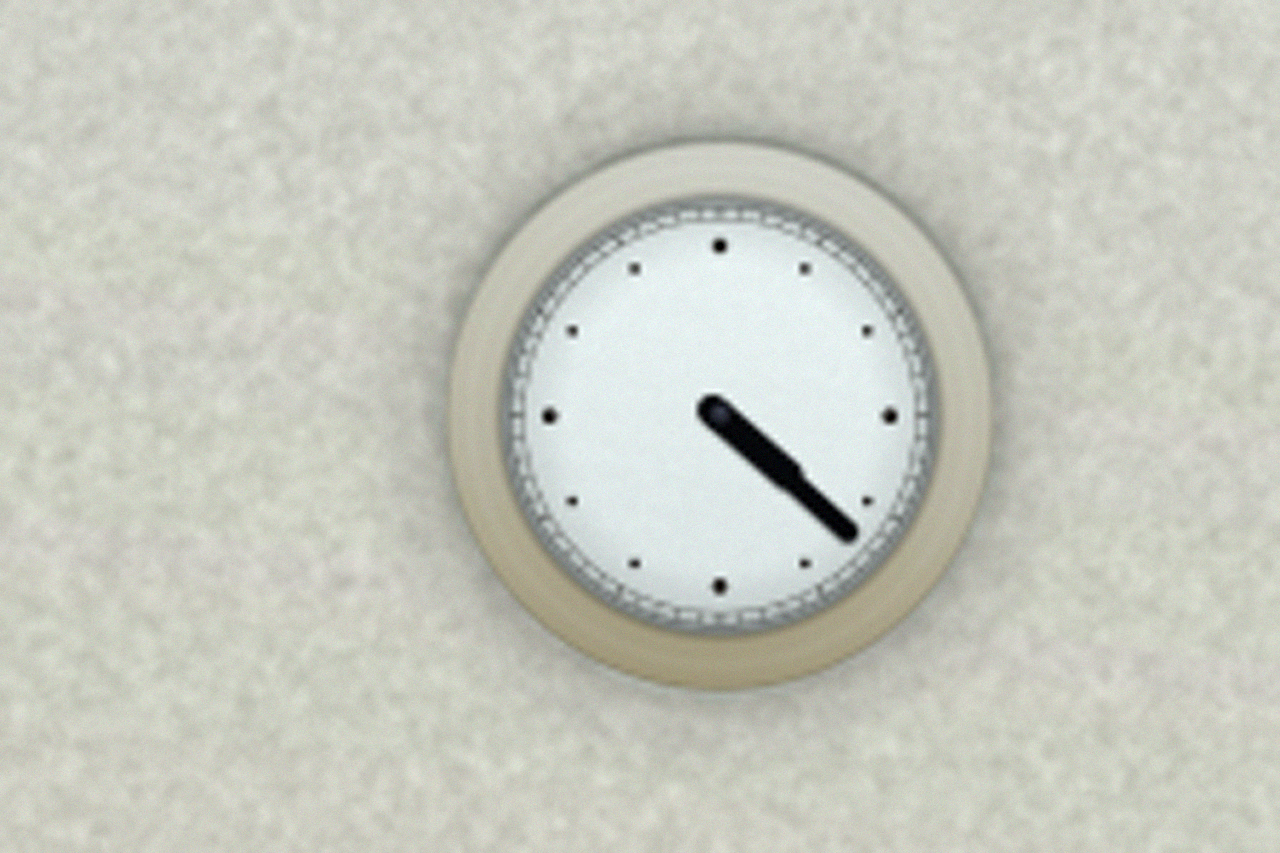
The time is h=4 m=22
